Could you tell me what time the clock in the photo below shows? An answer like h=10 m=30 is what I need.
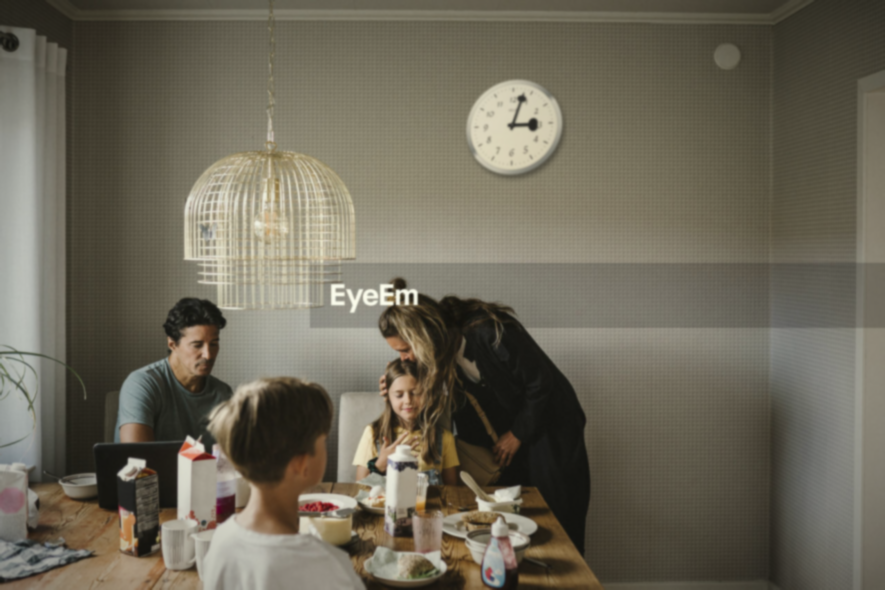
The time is h=3 m=3
